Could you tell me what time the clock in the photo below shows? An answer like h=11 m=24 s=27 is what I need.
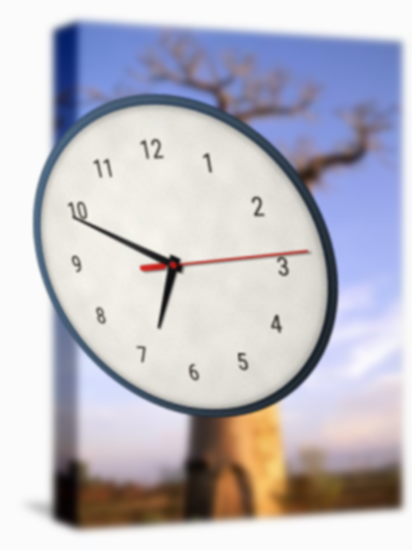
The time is h=6 m=49 s=14
